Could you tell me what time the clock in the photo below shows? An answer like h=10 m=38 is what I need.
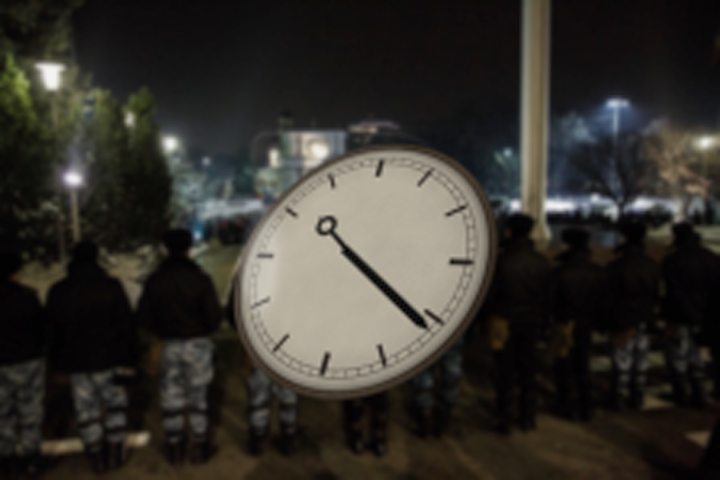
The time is h=10 m=21
